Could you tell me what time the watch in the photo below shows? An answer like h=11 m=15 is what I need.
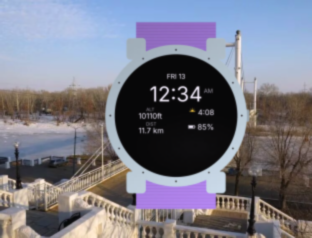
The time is h=12 m=34
